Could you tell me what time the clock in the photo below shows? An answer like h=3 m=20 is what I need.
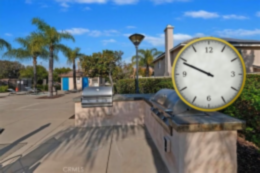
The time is h=9 m=49
